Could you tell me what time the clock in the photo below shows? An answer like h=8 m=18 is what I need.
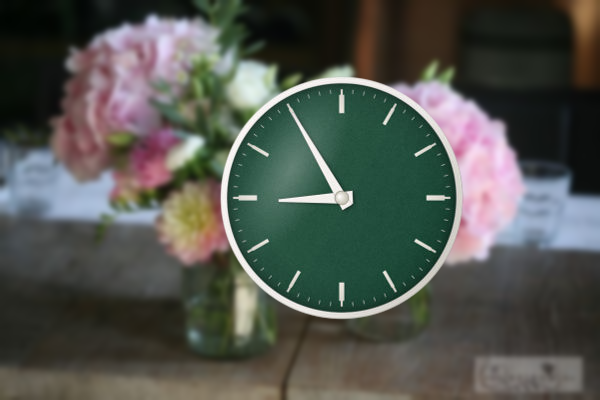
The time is h=8 m=55
